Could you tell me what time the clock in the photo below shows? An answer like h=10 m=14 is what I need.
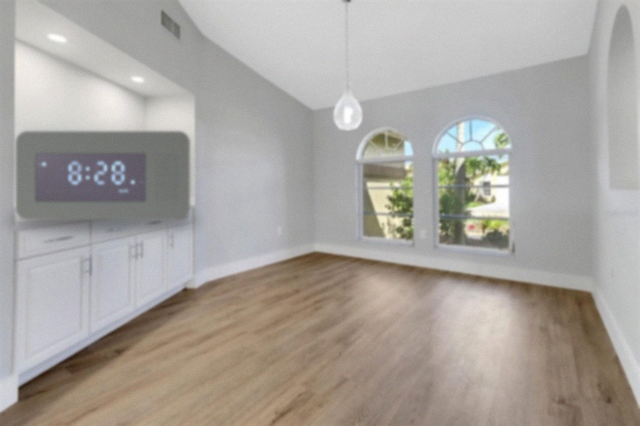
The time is h=8 m=28
